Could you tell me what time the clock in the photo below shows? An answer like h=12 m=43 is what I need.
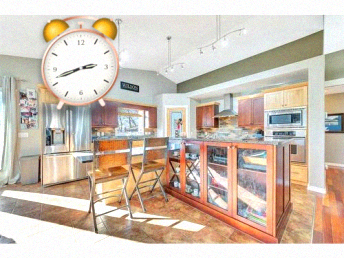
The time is h=2 m=42
